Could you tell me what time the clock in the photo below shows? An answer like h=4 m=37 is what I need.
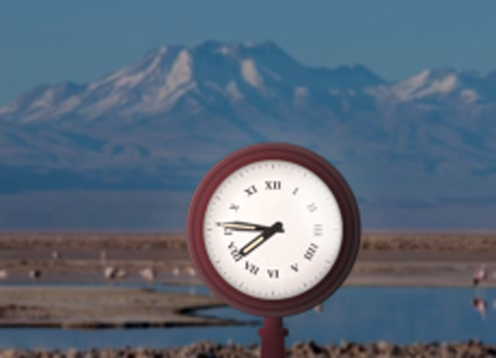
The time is h=7 m=46
